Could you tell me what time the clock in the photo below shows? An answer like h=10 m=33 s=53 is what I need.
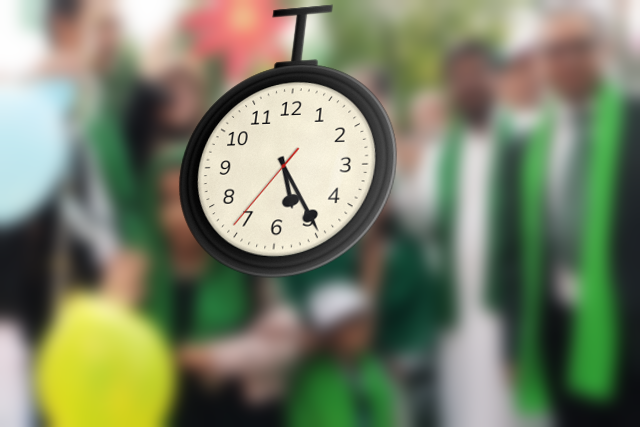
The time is h=5 m=24 s=36
